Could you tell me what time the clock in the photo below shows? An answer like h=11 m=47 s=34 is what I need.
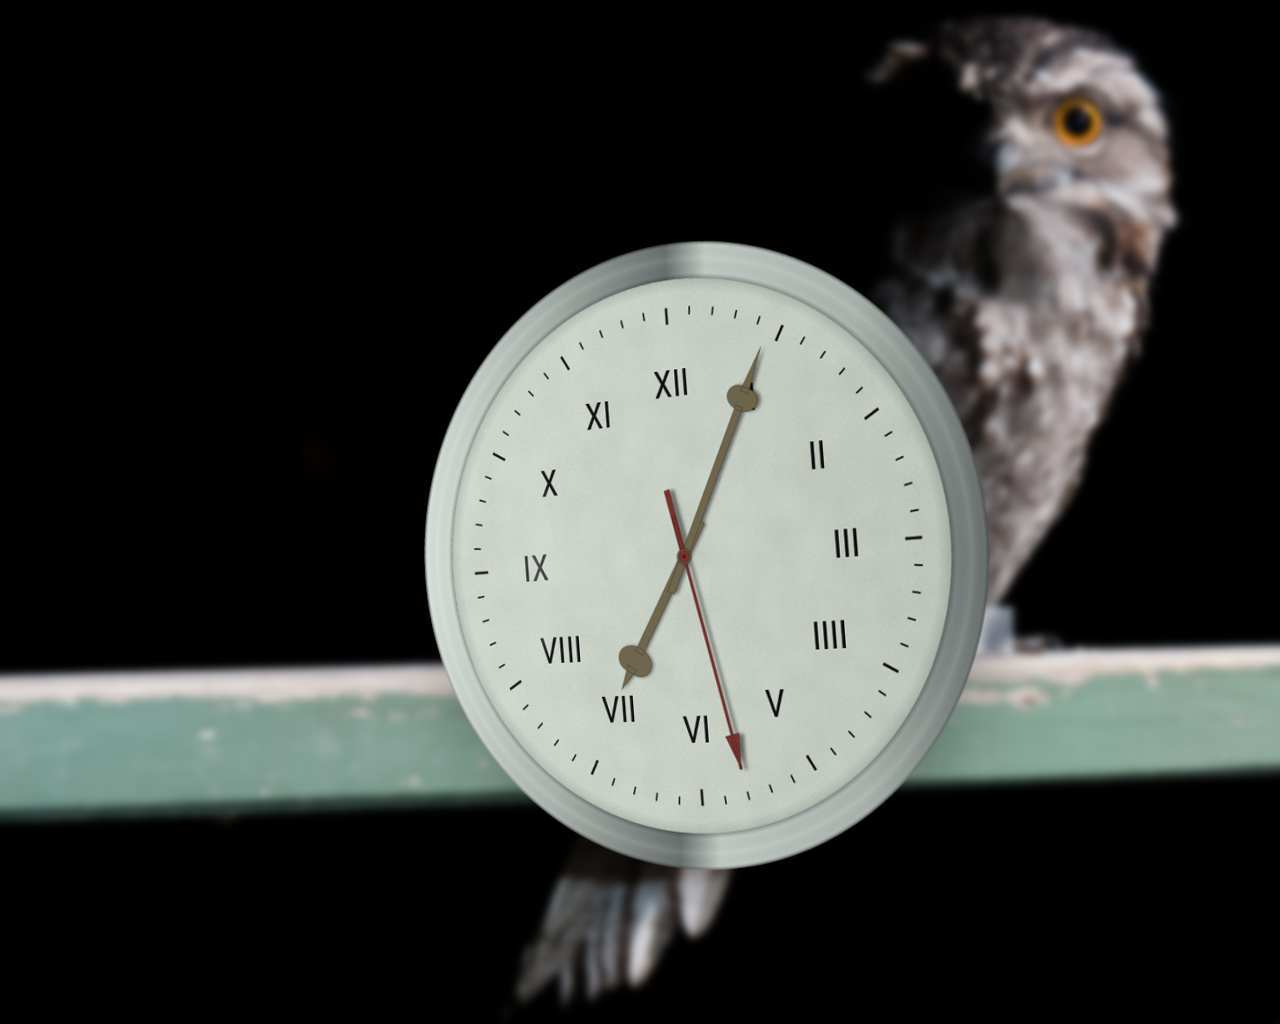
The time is h=7 m=4 s=28
